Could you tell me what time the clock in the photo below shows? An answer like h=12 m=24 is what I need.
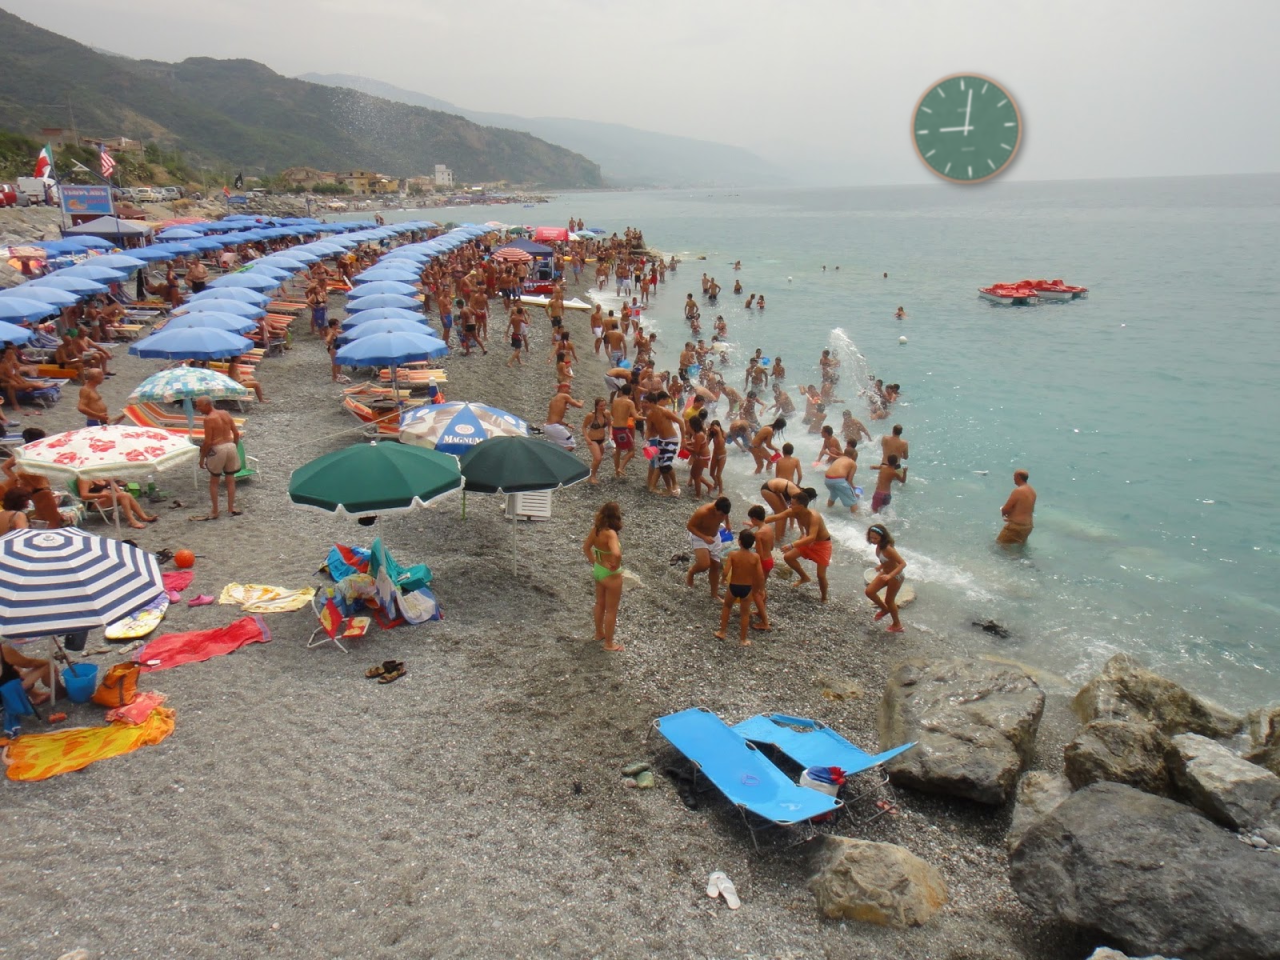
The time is h=9 m=2
